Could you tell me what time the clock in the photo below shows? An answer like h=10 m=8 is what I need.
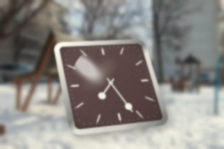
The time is h=7 m=26
